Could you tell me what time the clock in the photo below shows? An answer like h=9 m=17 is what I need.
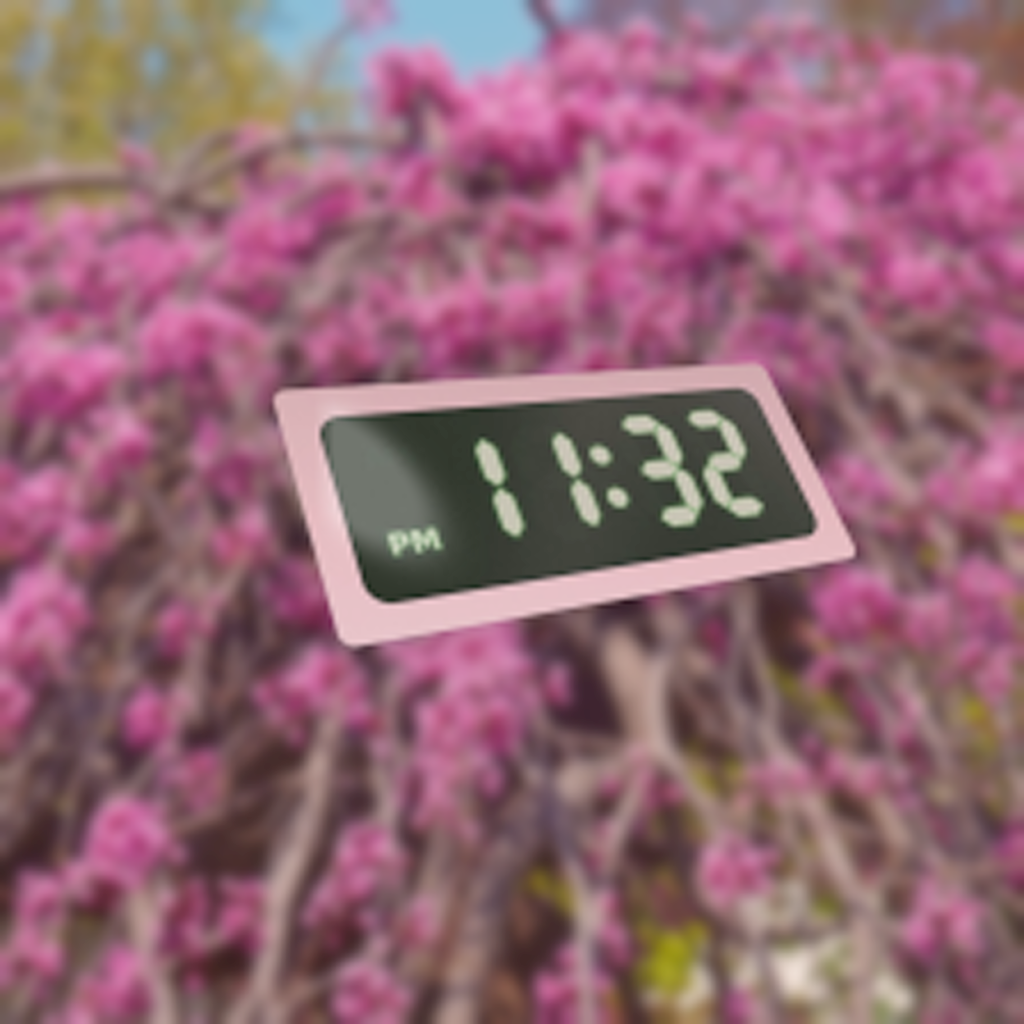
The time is h=11 m=32
